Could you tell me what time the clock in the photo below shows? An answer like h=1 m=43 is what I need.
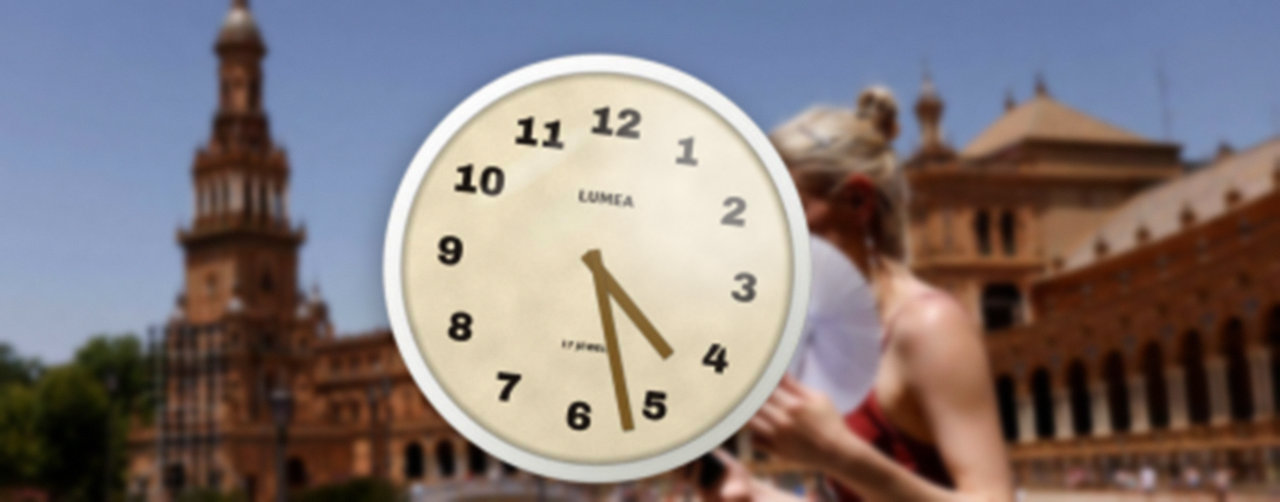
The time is h=4 m=27
